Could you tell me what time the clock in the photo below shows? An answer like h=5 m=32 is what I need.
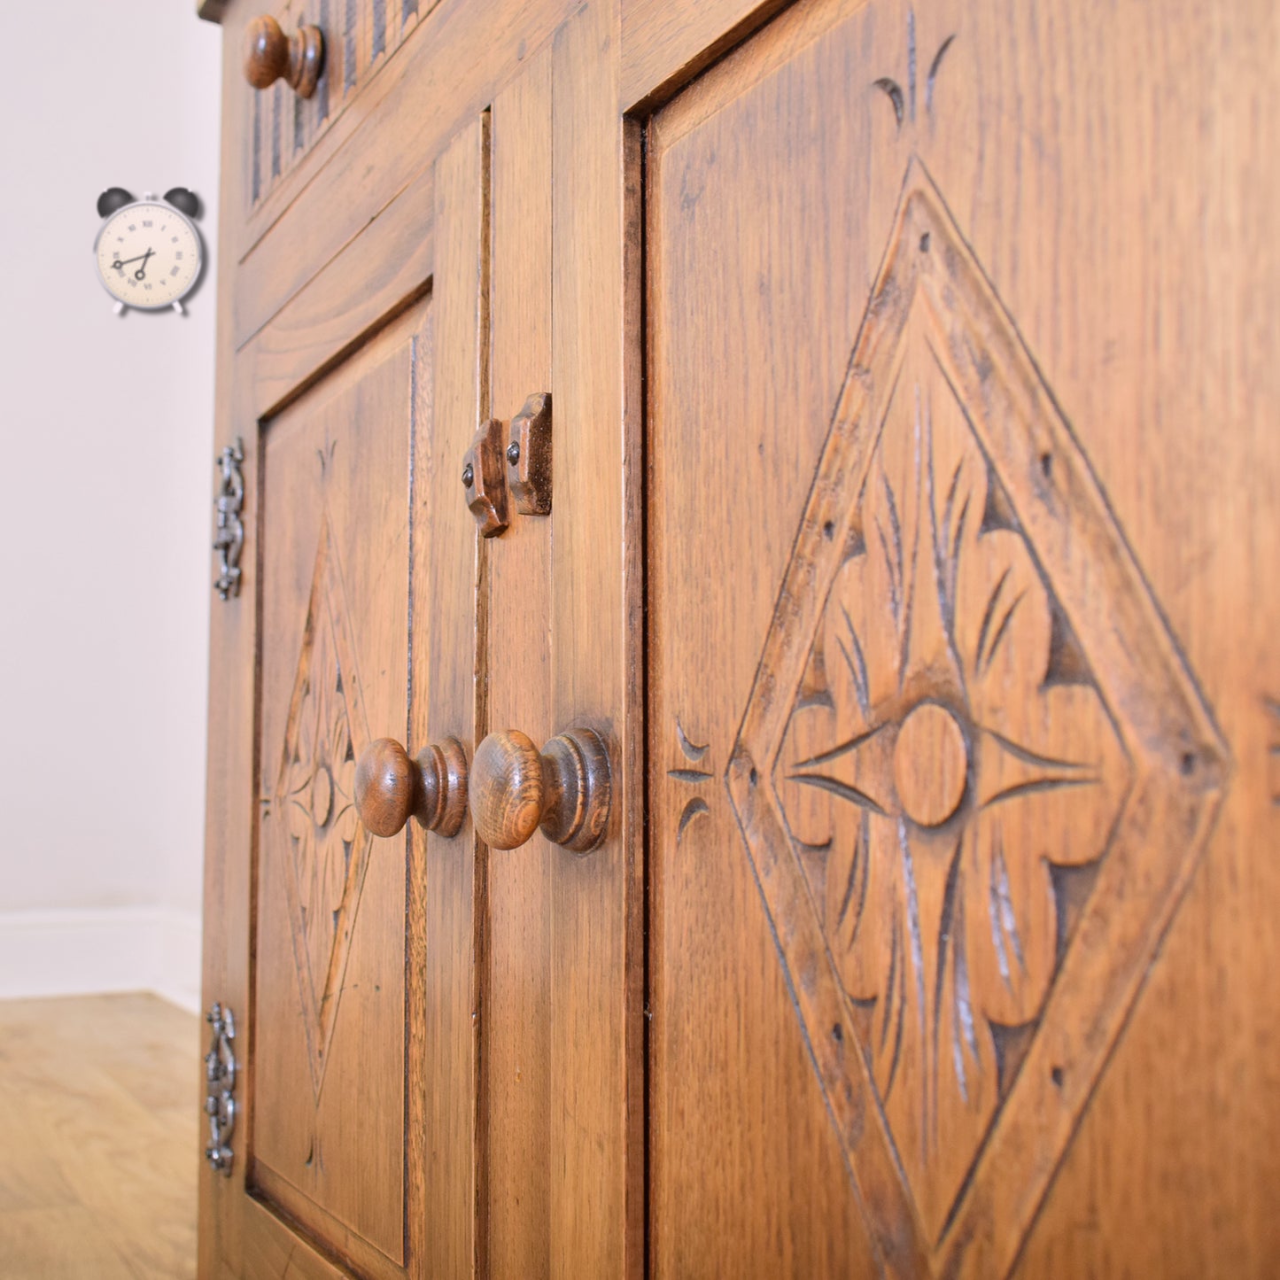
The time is h=6 m=42
